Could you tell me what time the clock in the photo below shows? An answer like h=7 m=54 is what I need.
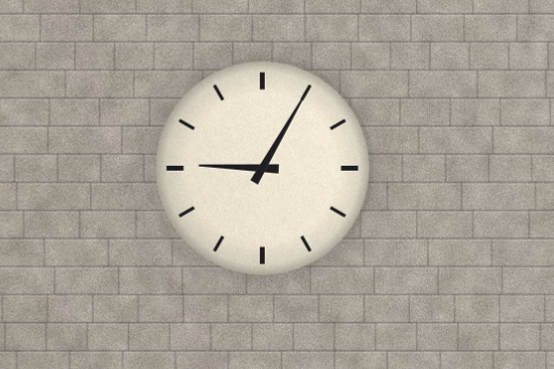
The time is h=9 m=5
